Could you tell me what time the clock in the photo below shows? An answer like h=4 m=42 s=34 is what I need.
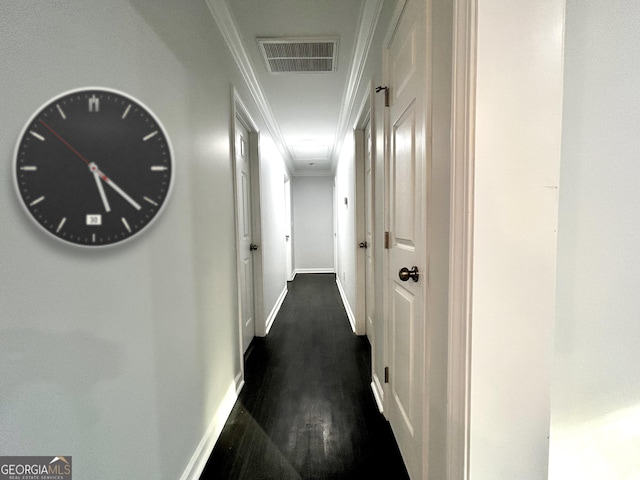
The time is h=5 m=21 s=52
